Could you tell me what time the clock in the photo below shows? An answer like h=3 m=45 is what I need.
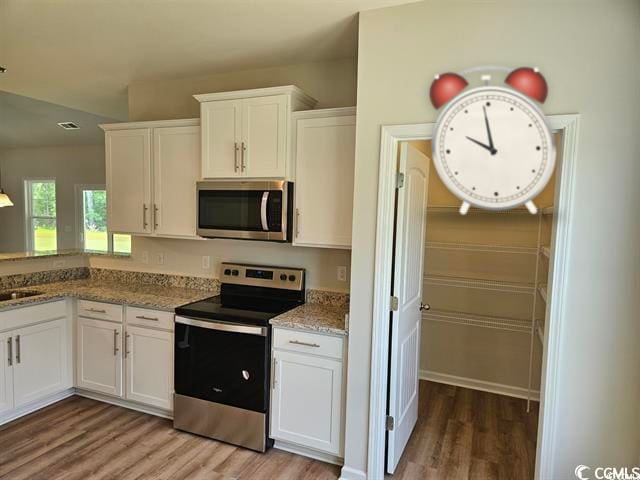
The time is h=9 m=59
